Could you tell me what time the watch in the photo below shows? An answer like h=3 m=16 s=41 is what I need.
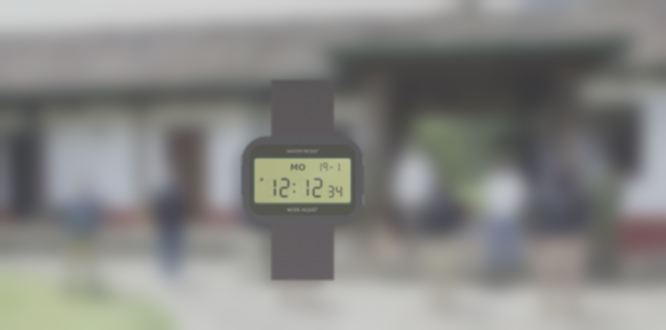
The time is h=12 m=12 s=34
